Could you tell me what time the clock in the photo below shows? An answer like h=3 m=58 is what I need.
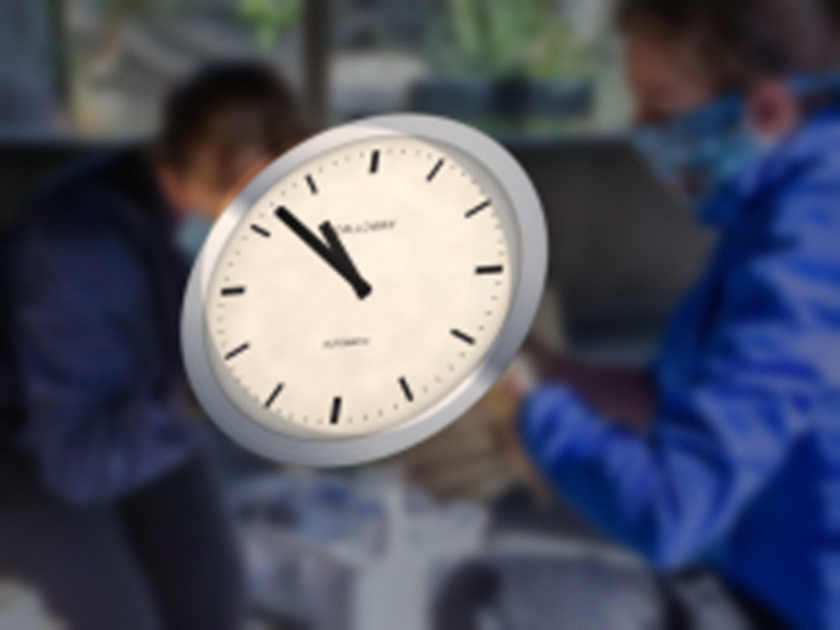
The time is h=10 m=52
